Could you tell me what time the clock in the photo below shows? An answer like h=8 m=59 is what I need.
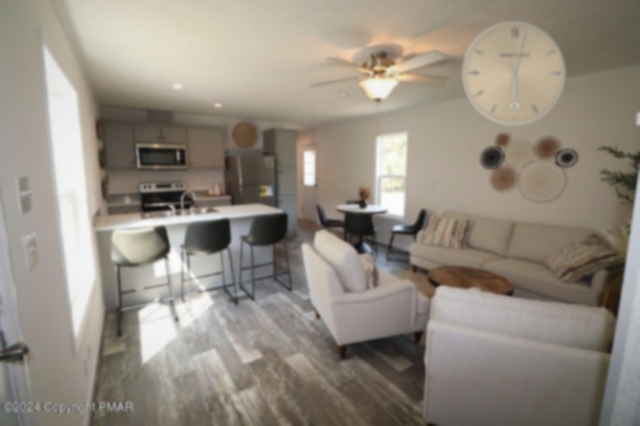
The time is h=6 m=2
